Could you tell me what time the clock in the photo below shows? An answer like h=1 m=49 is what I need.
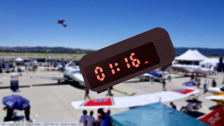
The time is h=1 m=16
